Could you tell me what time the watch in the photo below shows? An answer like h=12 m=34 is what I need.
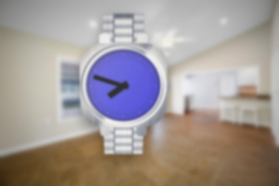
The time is h=7 m=48
